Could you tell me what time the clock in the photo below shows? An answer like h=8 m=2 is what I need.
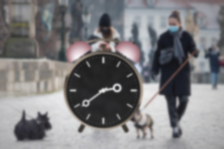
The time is h=2 m=39
